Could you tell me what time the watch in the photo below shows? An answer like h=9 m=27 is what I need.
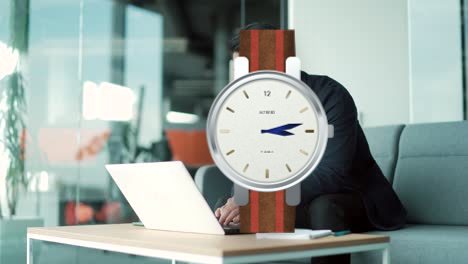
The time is h=3 m=13
